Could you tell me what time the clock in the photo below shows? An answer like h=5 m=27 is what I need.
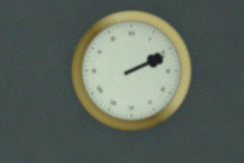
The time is h=2 m=11
